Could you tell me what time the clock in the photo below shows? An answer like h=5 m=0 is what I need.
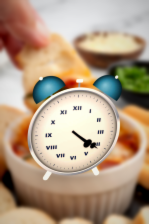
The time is h=4 m=21
